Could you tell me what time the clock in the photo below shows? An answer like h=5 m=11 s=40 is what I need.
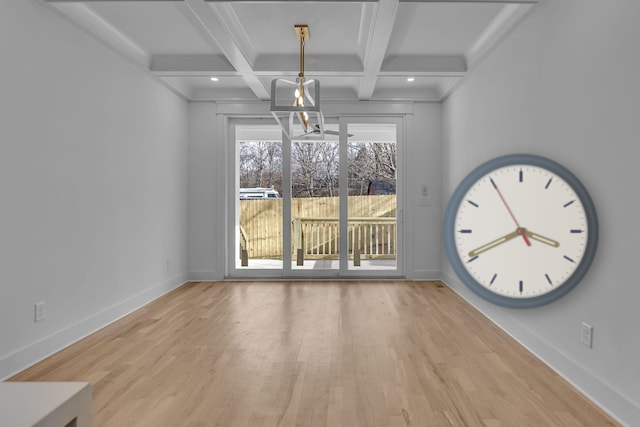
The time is h=3 m=40 s=55
